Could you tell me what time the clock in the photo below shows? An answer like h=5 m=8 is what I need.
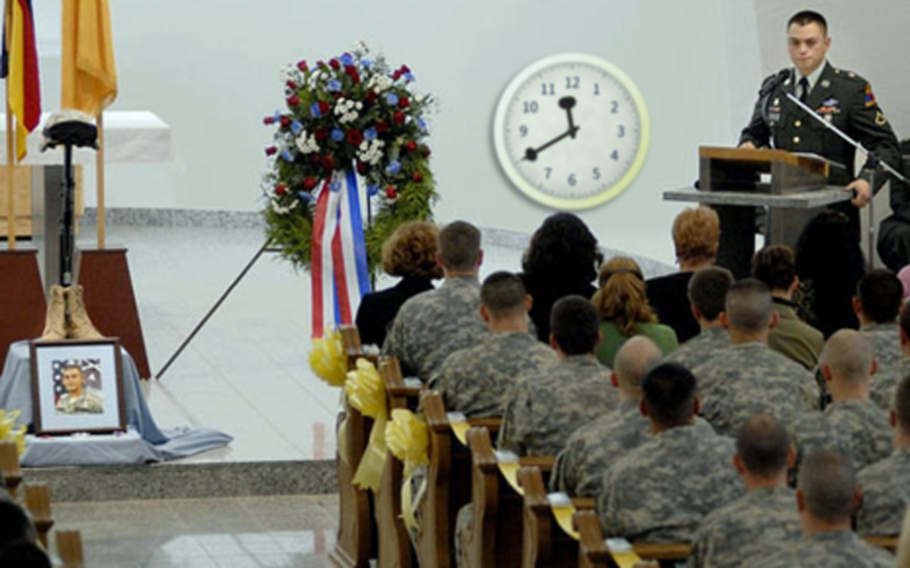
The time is h=11 m=40
